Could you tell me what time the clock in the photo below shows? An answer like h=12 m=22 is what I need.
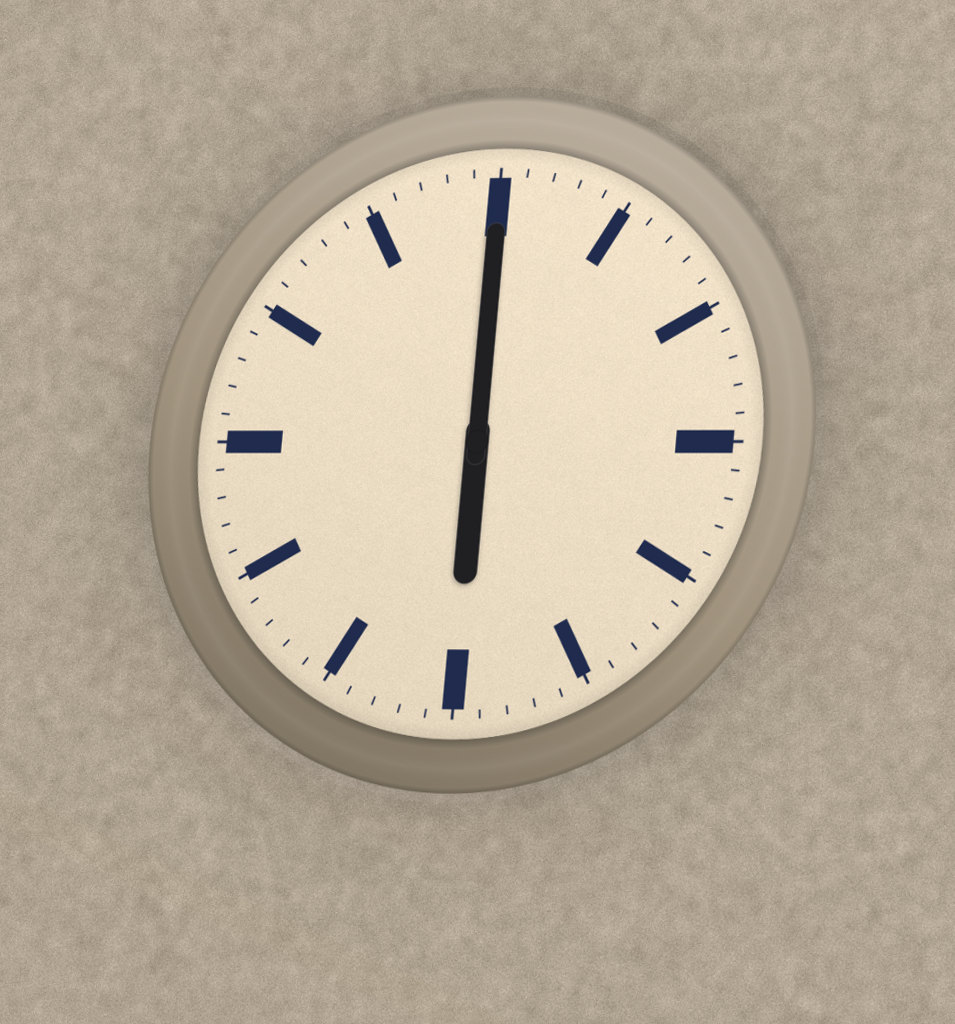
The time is h=6 m=0
